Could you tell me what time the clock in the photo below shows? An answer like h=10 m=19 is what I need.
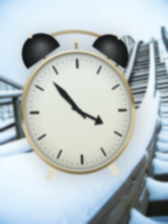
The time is h=3 m=53
